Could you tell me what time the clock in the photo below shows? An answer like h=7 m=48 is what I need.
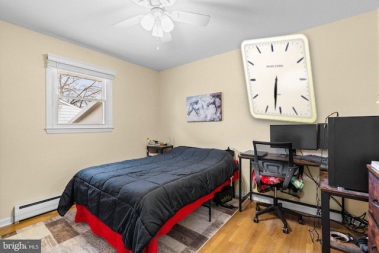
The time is h=6 m=32
